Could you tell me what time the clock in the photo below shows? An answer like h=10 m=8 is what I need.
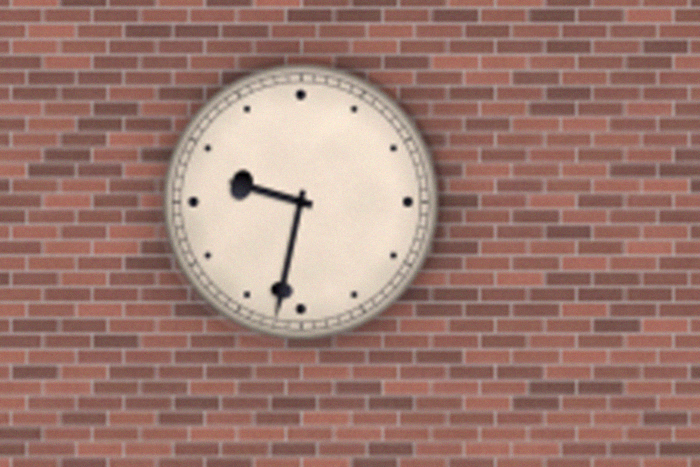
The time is h=9 m=32
